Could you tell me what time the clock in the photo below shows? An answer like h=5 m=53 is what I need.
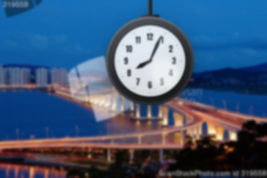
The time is h=8 m=4
